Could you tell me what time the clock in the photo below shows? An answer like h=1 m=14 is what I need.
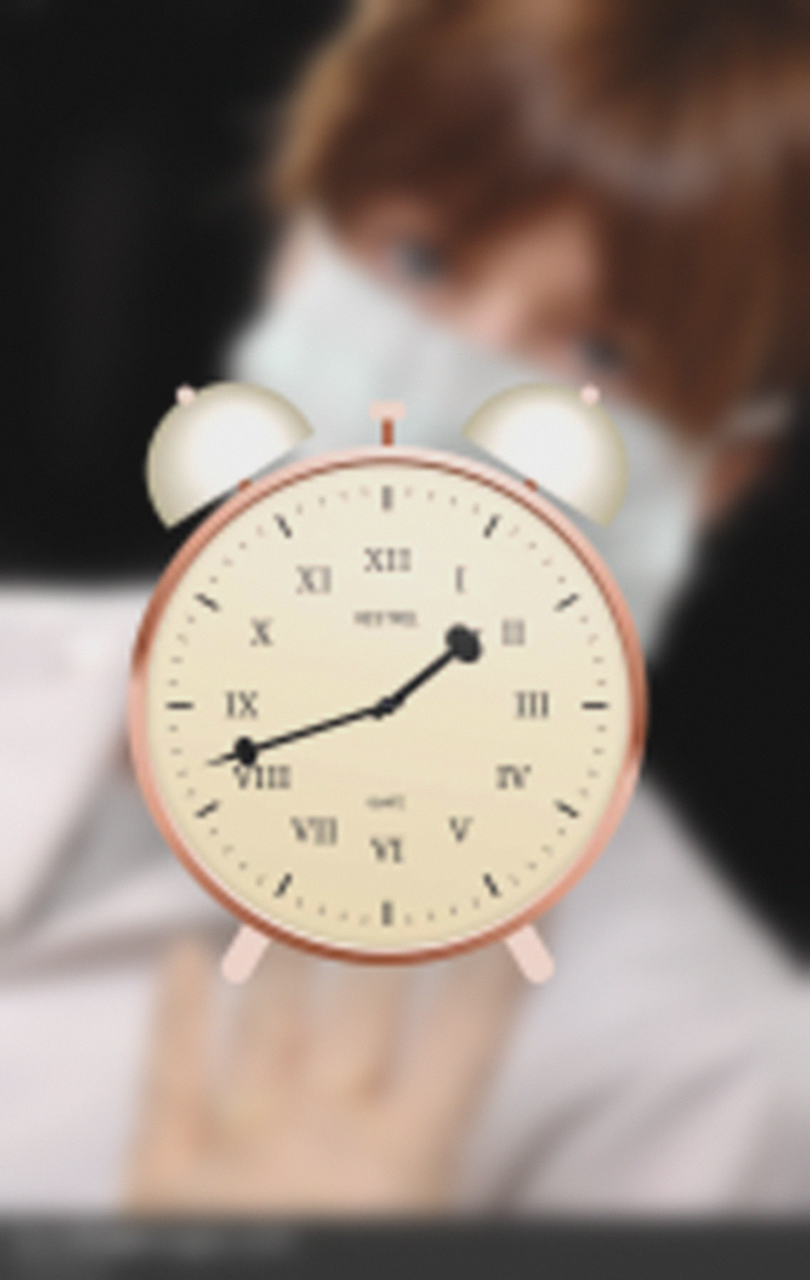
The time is h=1 m=42
